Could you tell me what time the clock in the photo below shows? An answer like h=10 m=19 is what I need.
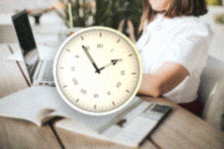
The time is h=1 m=54
